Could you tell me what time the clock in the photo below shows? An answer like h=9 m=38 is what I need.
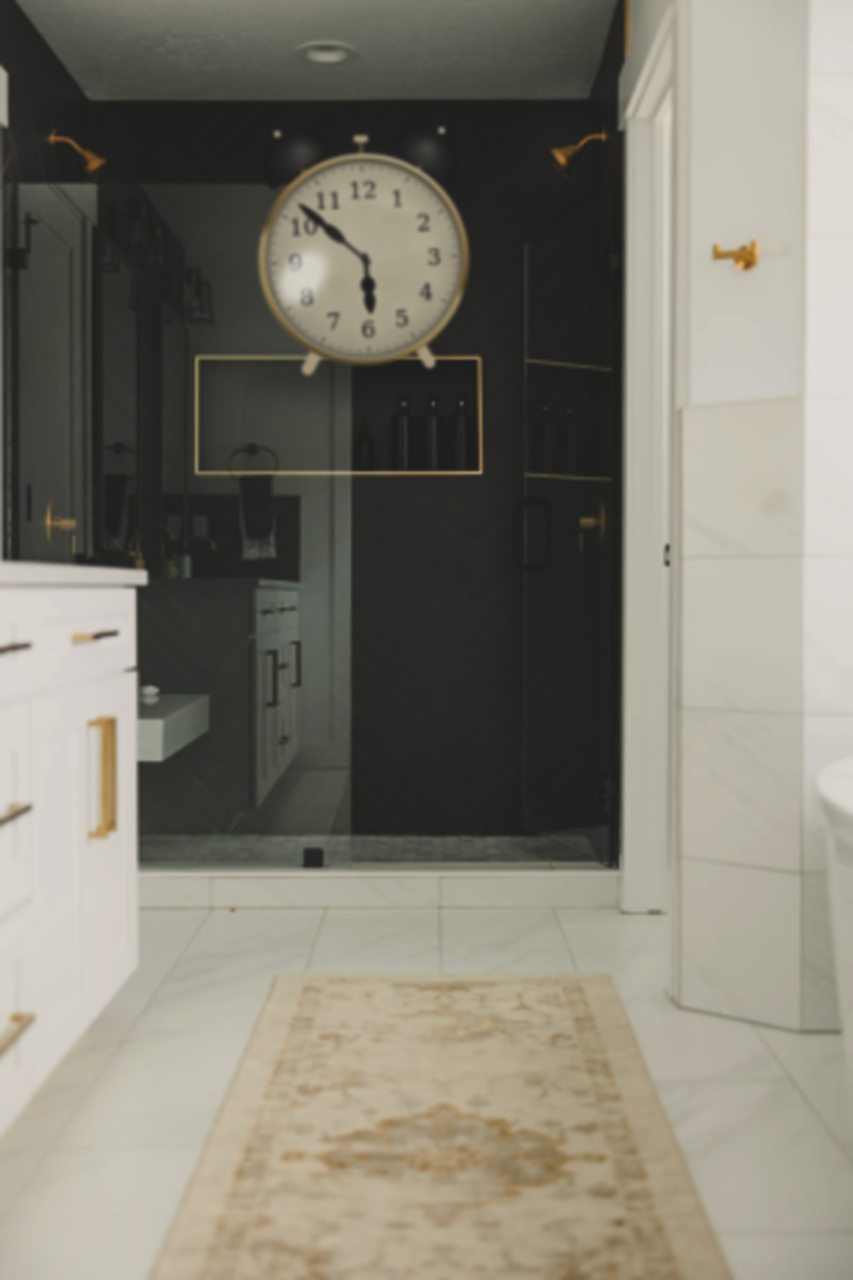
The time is h=5 m=52
